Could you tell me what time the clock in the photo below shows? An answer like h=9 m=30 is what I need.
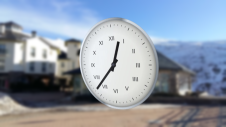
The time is h=12 m=37
